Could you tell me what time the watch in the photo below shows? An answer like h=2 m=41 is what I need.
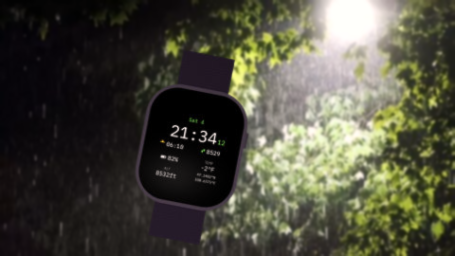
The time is h=21 m=34
